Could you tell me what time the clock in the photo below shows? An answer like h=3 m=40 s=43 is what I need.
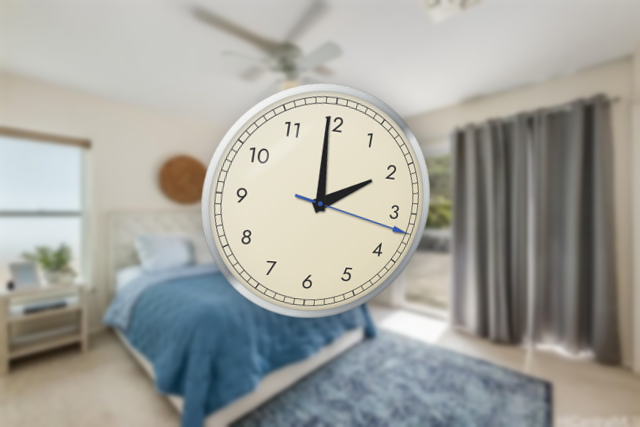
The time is h=1 m=59 s=17
